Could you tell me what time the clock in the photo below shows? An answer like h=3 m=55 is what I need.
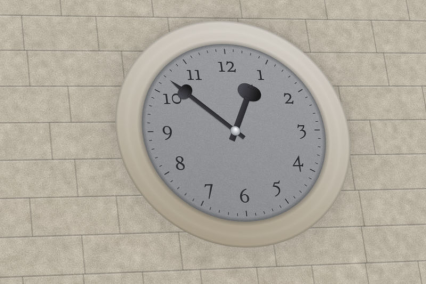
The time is h=12 m=52
